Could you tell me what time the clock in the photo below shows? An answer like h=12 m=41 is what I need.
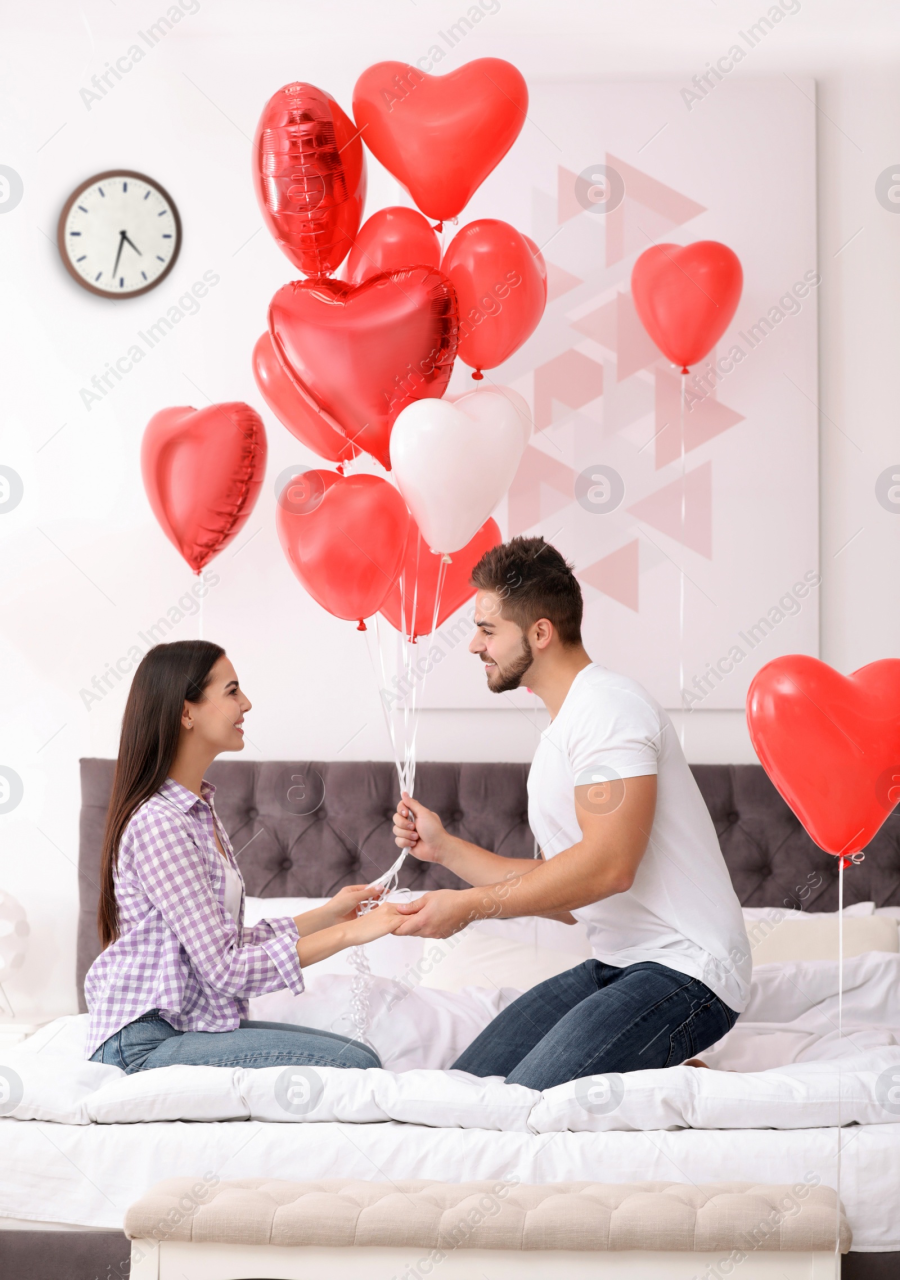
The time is h=4 m=32
